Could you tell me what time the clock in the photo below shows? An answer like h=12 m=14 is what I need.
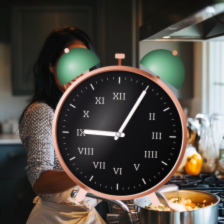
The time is h=9 m=5
